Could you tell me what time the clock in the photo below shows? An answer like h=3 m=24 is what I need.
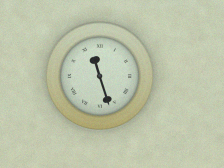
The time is h=11 m=27
